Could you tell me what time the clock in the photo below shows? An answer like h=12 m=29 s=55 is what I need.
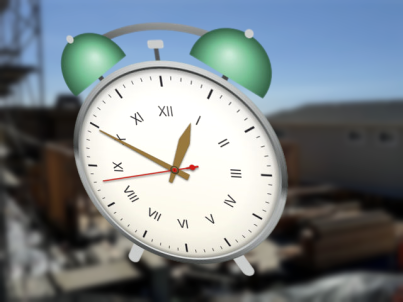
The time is h=12 m=49 s=43
